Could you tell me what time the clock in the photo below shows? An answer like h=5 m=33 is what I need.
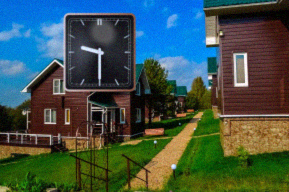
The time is h=9 m=30
